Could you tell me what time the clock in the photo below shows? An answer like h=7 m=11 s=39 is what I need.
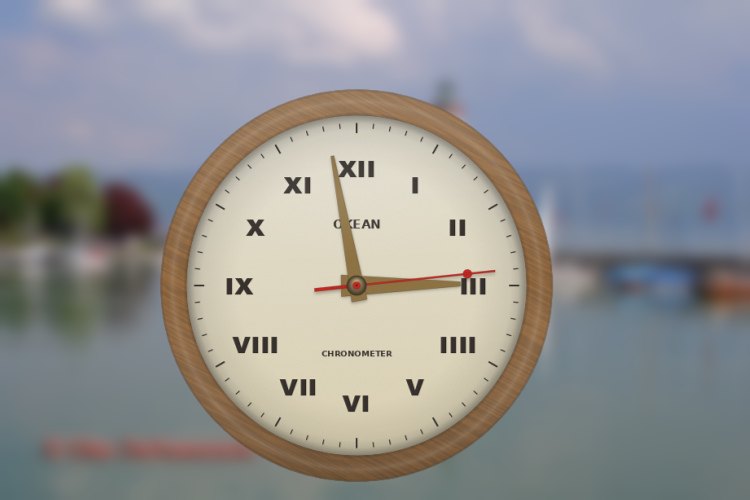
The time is h=2 m=58 s=14
